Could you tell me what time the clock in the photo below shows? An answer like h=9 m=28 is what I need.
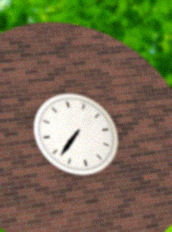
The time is h=7 m=38
